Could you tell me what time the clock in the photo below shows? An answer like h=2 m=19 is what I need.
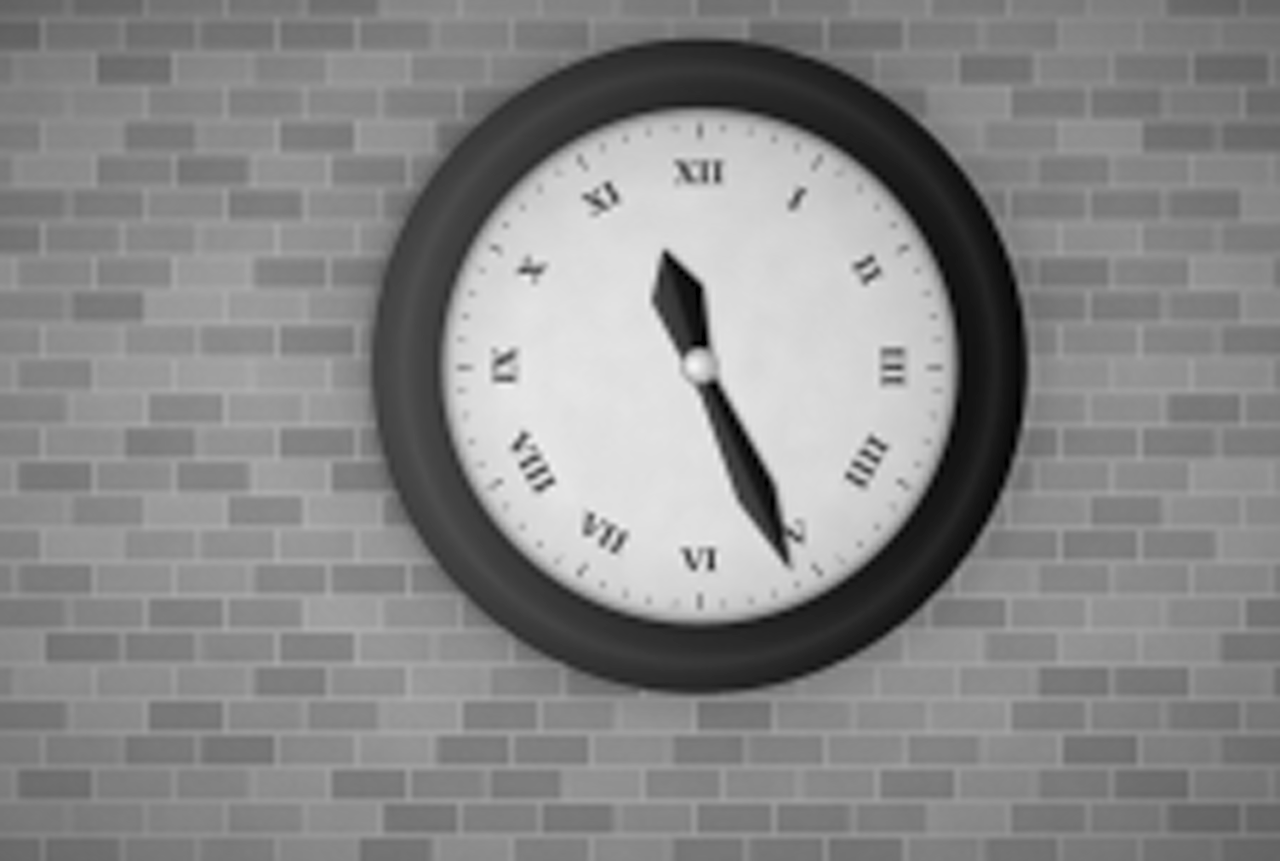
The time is h=11 m=26
